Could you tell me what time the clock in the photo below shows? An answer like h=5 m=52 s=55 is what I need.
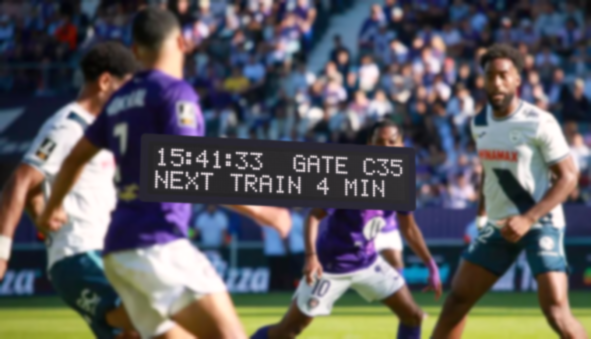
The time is h=15 m=41 s=33
